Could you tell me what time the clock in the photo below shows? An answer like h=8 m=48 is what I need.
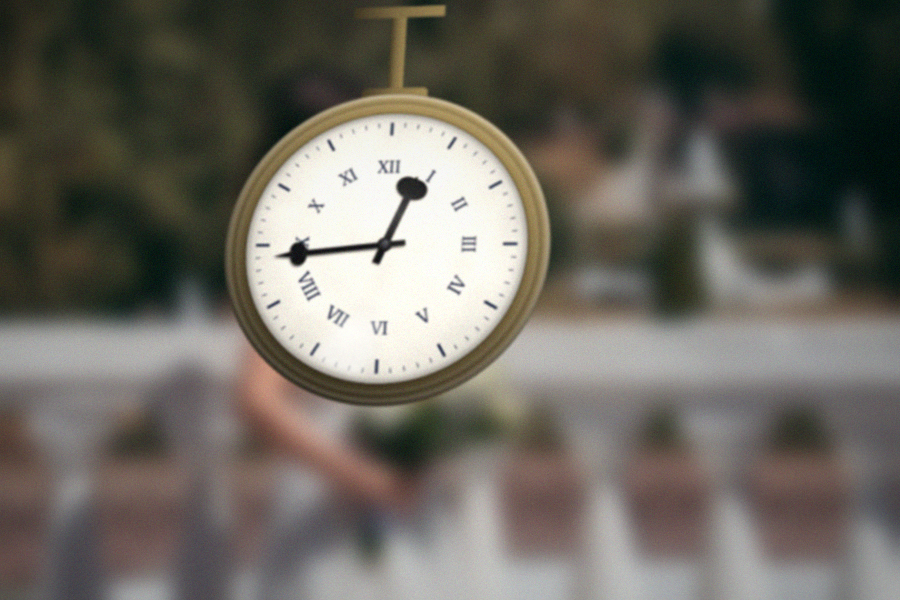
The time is h=12 m=44
